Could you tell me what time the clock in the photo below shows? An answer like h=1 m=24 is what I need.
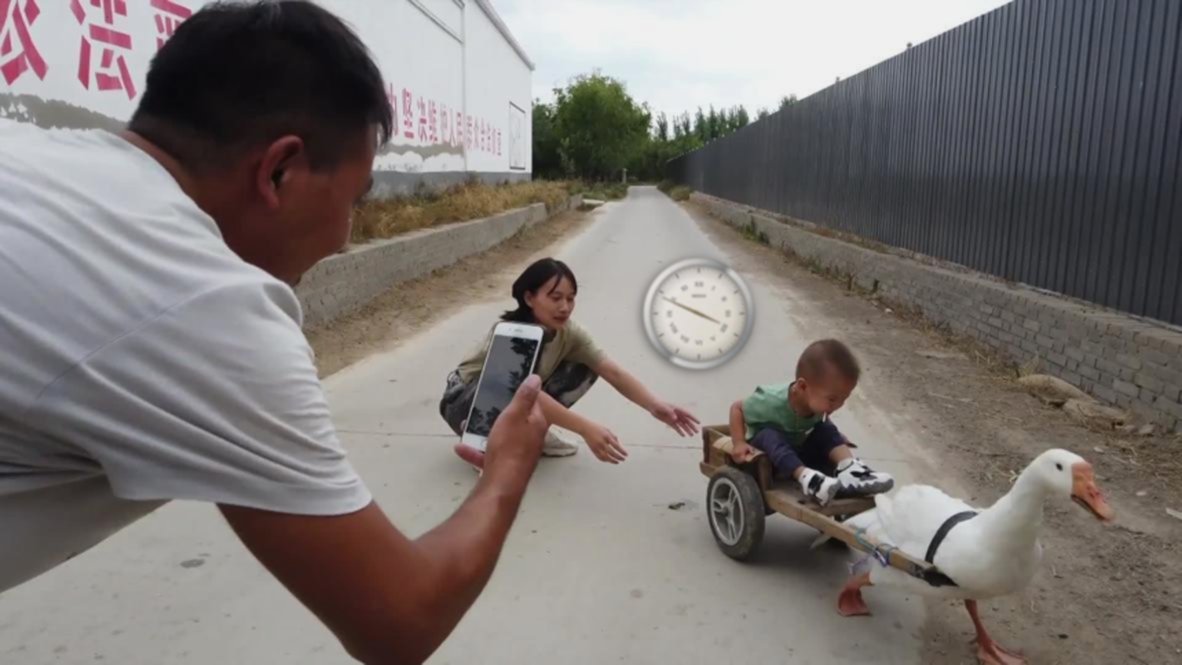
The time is h=3 m=49
